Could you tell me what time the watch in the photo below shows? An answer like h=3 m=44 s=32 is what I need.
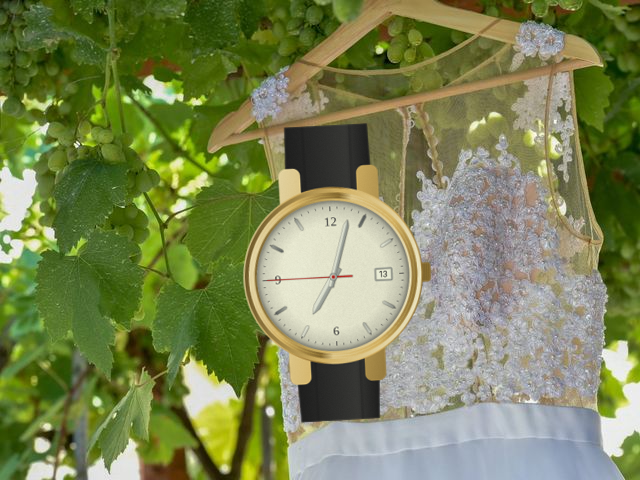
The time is h=7 m=2 s=45
